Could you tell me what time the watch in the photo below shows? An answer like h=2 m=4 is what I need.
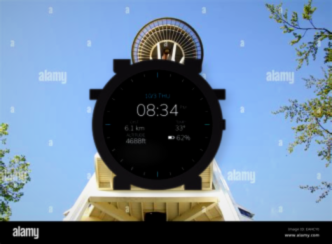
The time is h=8 m=34
